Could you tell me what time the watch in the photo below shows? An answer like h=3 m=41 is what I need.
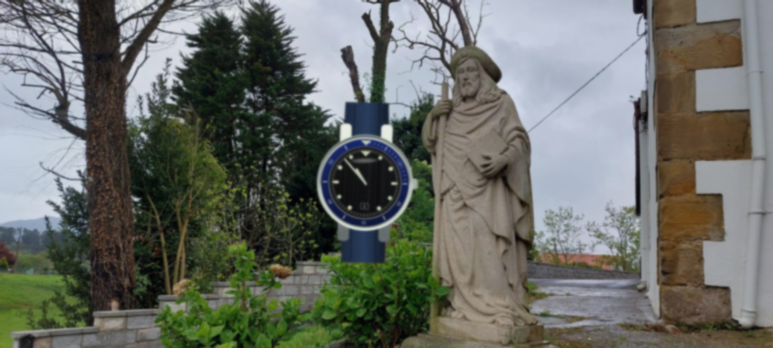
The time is h=10 m=53
